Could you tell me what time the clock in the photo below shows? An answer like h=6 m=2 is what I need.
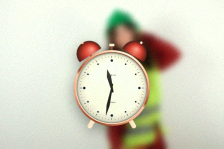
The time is h=11 m=32
